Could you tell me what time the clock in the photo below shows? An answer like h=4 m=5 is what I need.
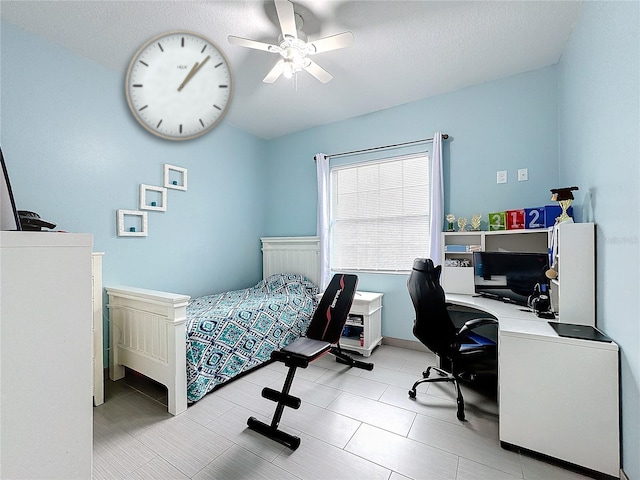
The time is h=1 m=7
